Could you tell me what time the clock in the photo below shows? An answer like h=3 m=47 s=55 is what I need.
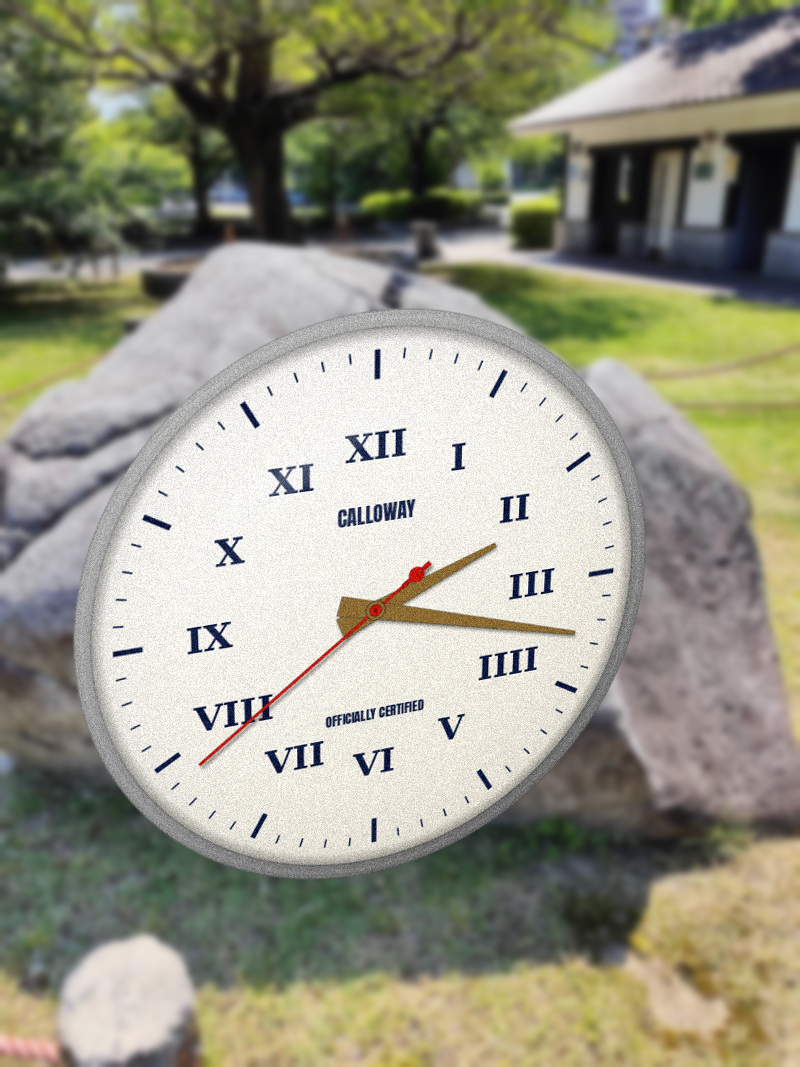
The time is h=2 m=17 s=39
